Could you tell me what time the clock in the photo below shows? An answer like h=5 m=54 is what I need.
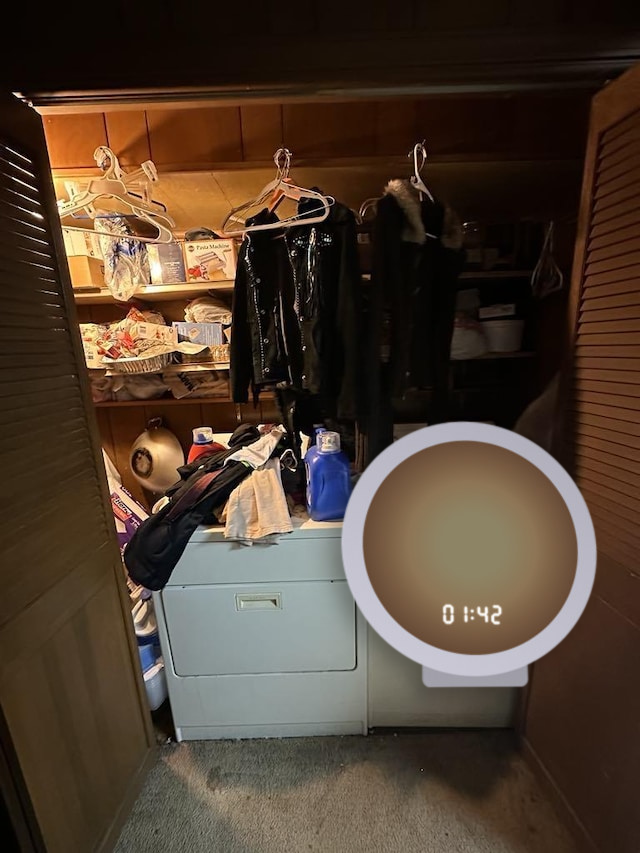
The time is h=1 m=42
